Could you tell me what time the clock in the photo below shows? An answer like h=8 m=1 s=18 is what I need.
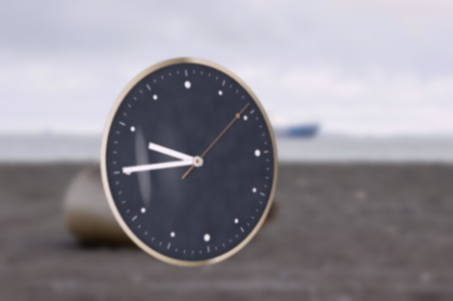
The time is h=9 m=45 s=9
